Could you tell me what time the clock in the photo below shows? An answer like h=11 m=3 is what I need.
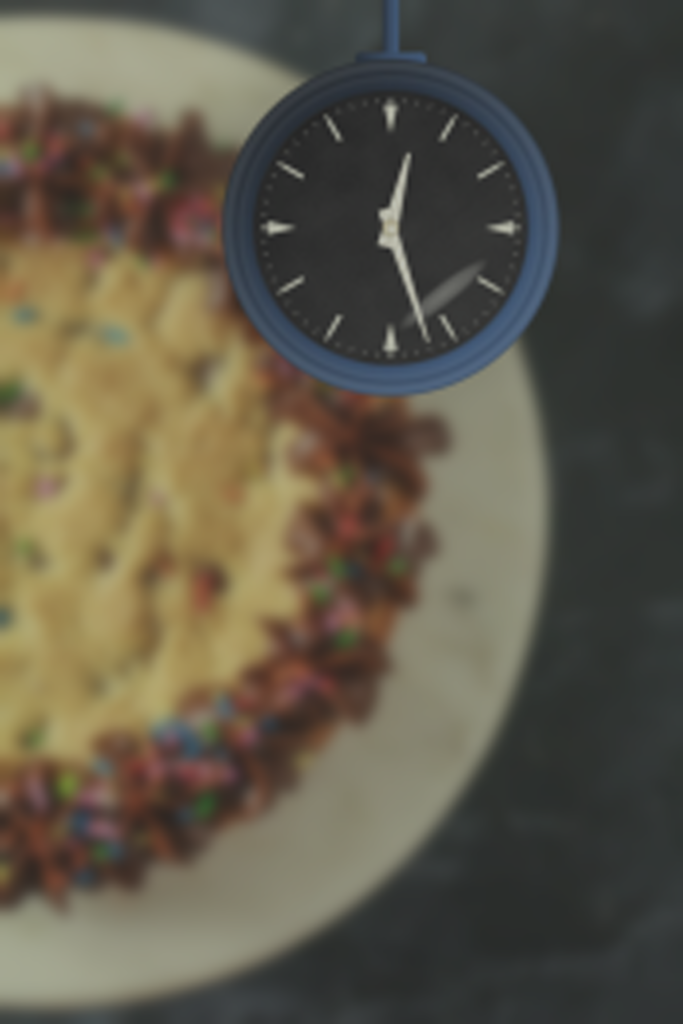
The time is h=12 m=27
